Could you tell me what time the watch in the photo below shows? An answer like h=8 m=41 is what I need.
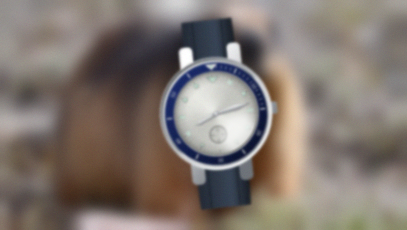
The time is h=8 m=13
